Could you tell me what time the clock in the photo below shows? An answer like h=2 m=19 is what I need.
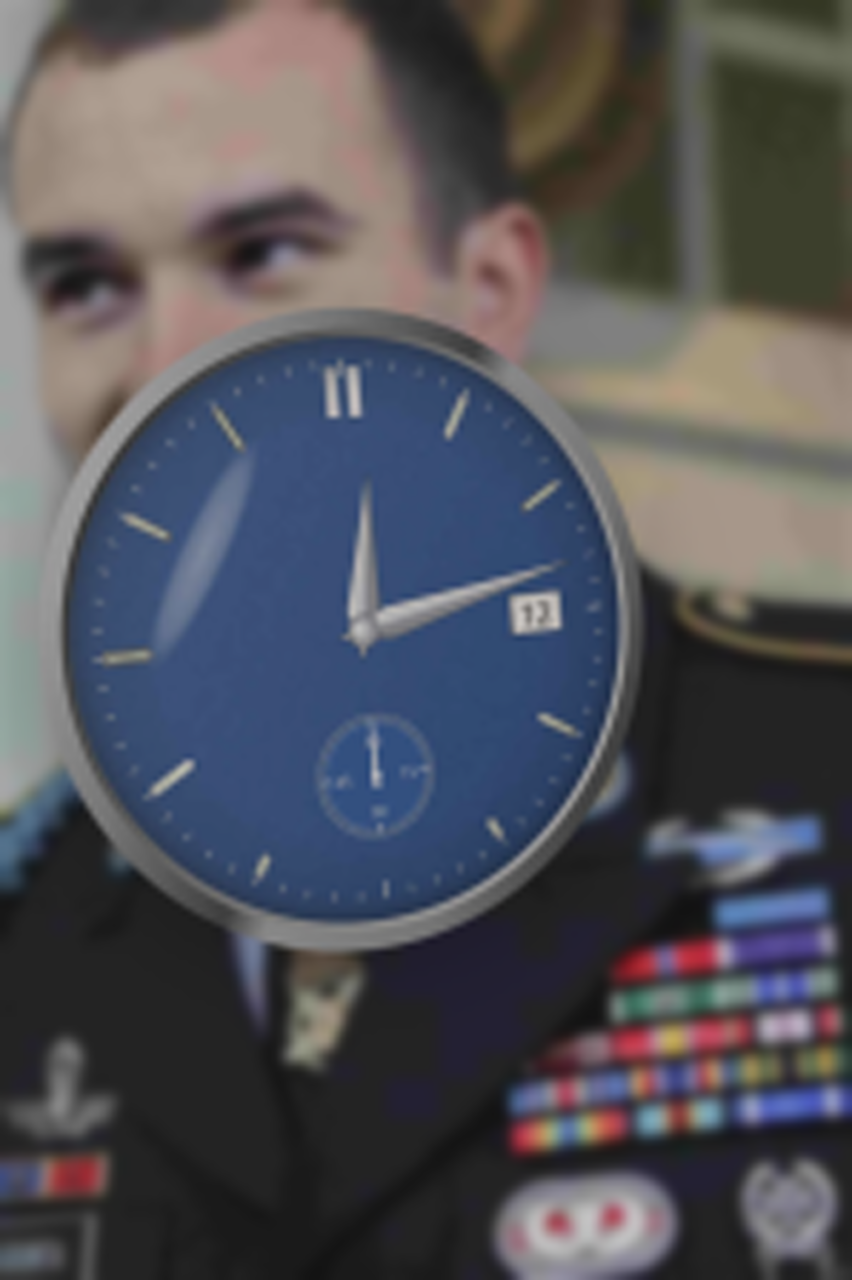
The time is h=12 m=13
